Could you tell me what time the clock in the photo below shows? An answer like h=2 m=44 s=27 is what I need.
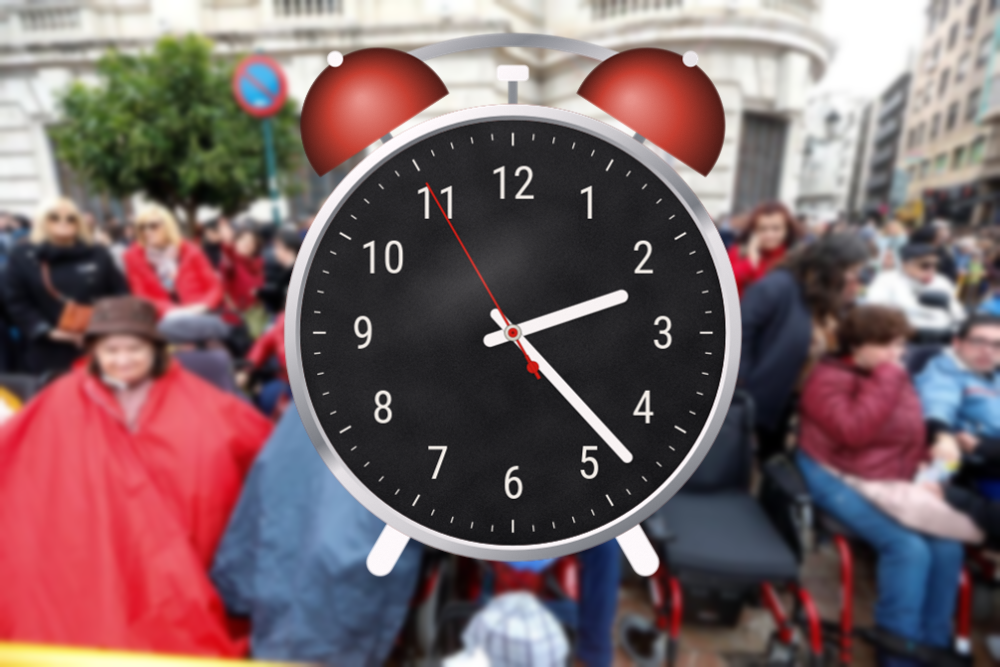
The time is h=2 m=22 s=55
